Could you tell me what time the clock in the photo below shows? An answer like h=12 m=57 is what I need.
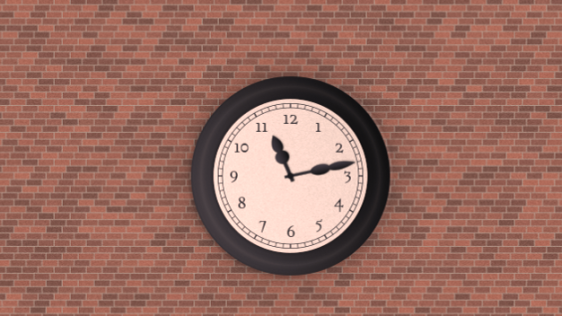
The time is h=11 m=13
